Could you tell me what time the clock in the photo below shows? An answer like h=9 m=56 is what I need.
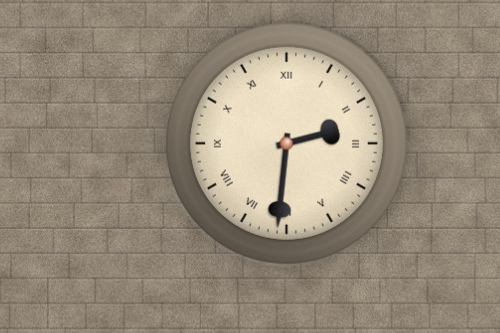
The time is h=2 m=31
